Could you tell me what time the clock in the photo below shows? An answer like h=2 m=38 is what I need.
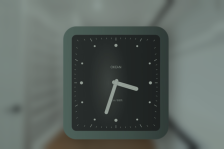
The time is h=3 m=33
